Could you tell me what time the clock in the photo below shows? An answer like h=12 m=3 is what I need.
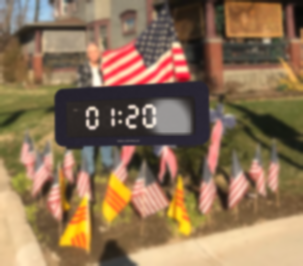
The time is h=1 m=20
